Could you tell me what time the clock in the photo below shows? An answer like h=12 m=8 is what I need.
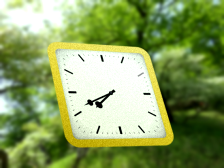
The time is h=7 m=41
